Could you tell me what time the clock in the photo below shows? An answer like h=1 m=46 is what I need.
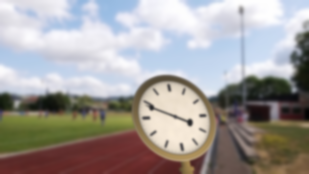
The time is h=3 m=49
